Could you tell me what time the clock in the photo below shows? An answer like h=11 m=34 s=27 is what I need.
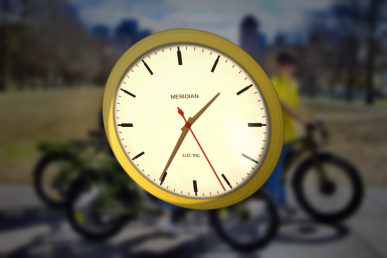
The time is h=1 m=35 s=26
